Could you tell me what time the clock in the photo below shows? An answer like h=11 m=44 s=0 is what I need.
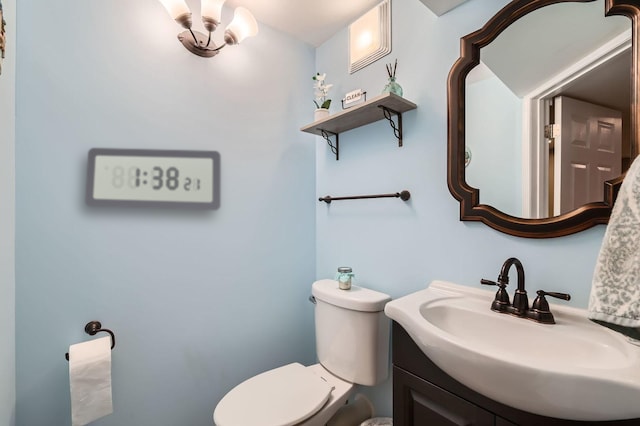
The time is h=1 m=38 s=21
